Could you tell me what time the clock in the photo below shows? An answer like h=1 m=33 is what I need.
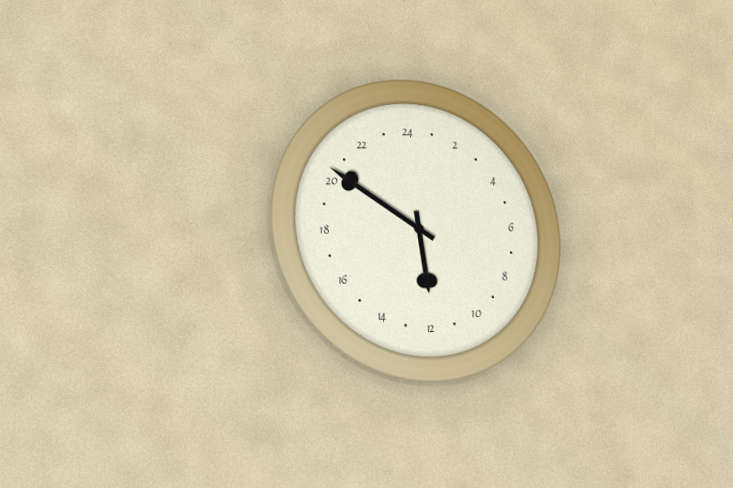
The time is h=11 m=51
